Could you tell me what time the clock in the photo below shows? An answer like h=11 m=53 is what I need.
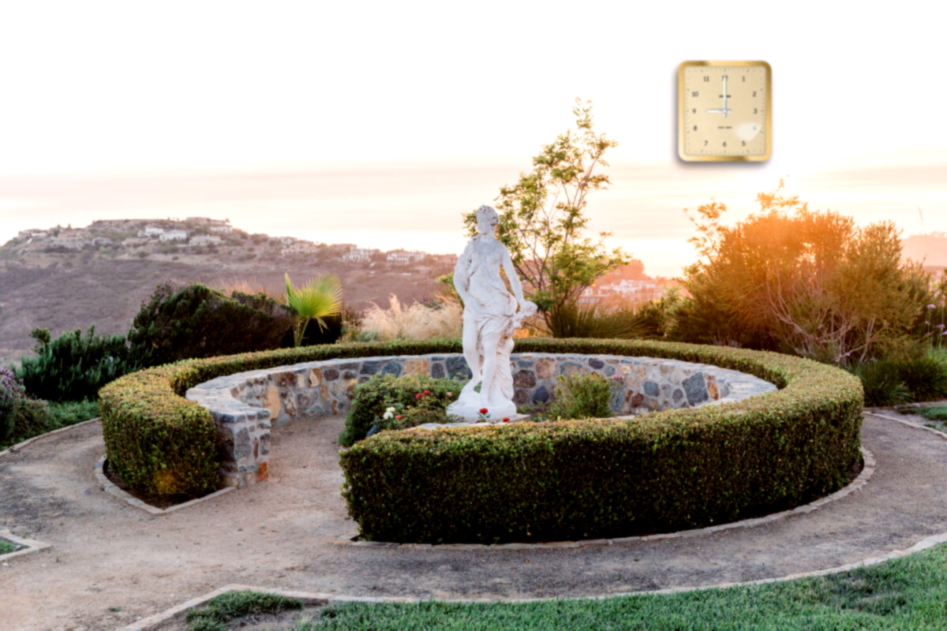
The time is h=9 m=0
